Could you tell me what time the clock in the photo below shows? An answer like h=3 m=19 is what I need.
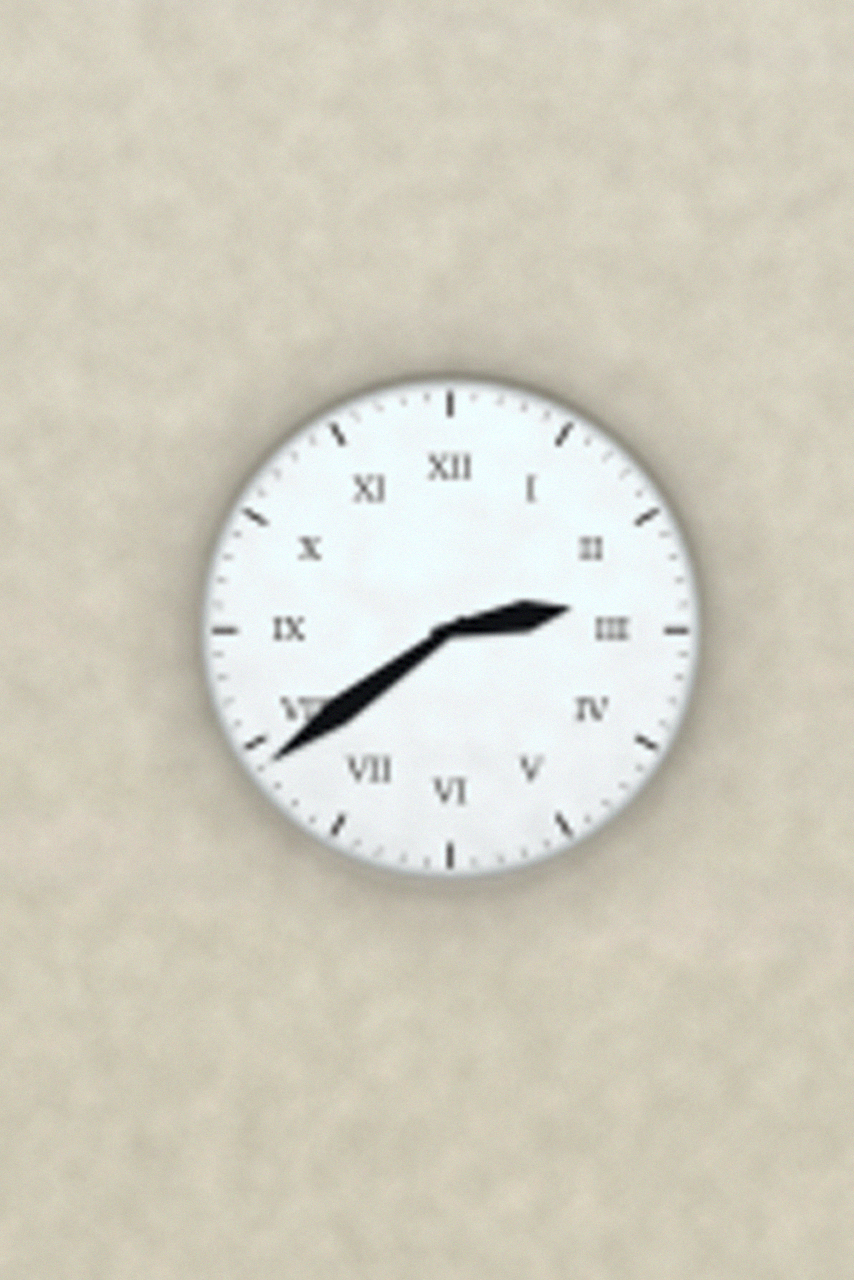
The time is h=2 m=39
